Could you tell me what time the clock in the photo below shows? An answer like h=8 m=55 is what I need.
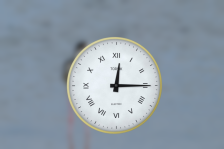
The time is h=12 m=15
